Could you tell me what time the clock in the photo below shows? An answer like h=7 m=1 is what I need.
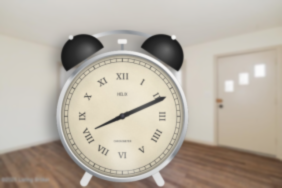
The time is h=8 m=11
